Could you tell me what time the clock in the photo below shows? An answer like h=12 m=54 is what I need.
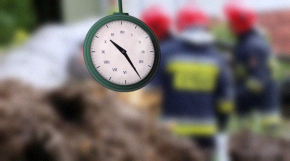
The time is h=10 m=25
